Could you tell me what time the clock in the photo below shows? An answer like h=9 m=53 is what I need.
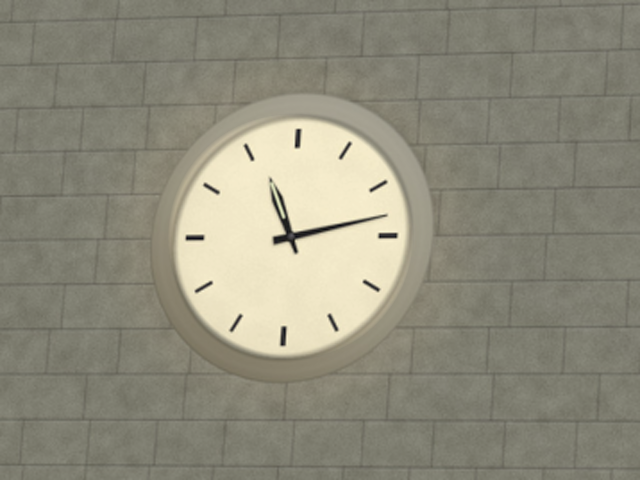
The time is h=11 m=13
